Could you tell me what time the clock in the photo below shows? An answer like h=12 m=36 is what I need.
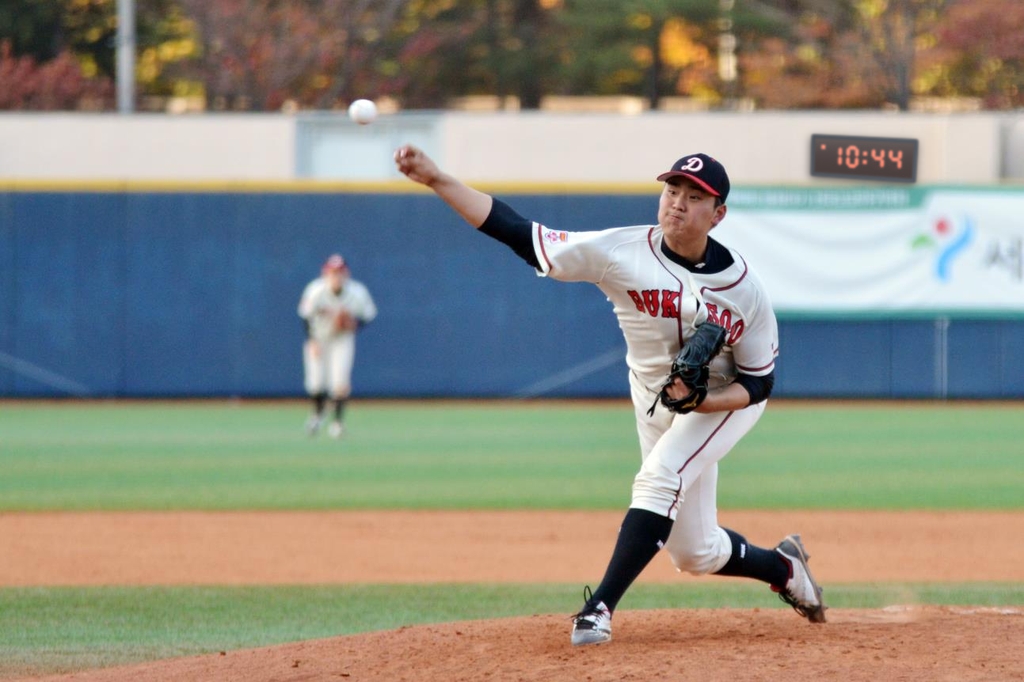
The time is h=10 m=44
